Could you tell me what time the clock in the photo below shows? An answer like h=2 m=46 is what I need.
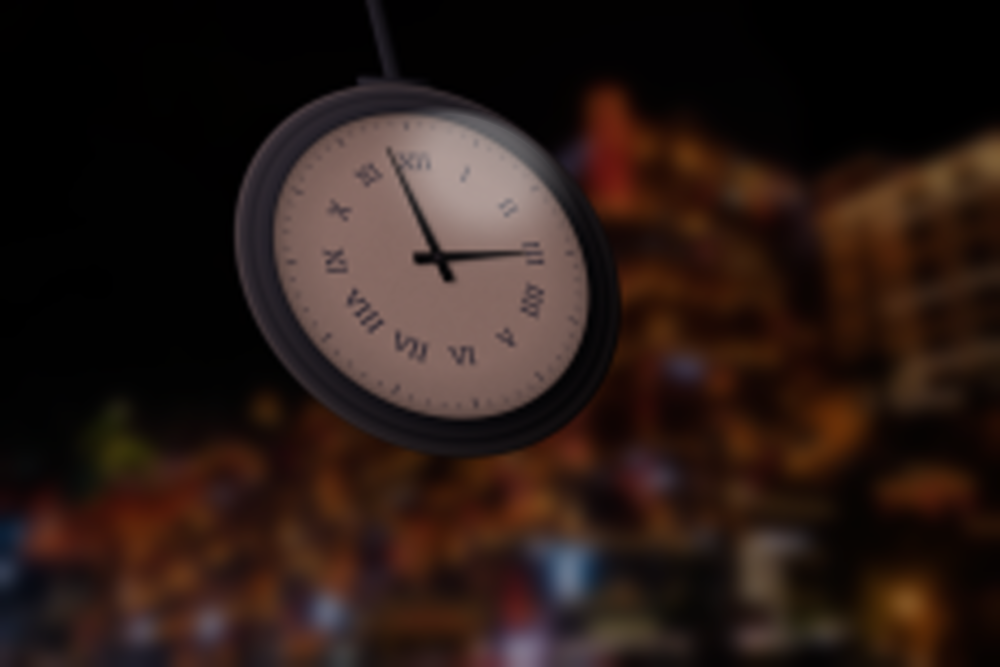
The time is h=2 m=58
